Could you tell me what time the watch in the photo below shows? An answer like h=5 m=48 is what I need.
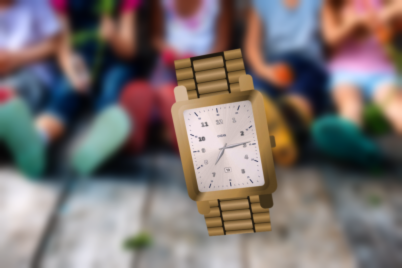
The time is h=7 m=14
